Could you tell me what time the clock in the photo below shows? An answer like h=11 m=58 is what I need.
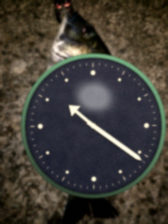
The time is h=10 m=21
